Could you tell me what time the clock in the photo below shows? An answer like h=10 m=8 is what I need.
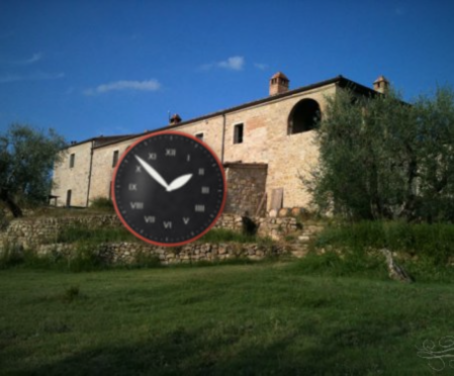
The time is h=1 m=52
